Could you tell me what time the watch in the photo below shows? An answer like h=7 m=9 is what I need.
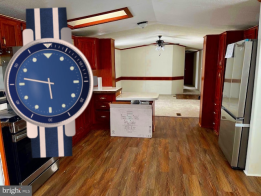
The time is h=5 m=47
